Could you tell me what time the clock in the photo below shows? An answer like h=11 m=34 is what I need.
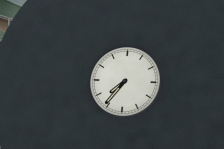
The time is h=7 m=36
